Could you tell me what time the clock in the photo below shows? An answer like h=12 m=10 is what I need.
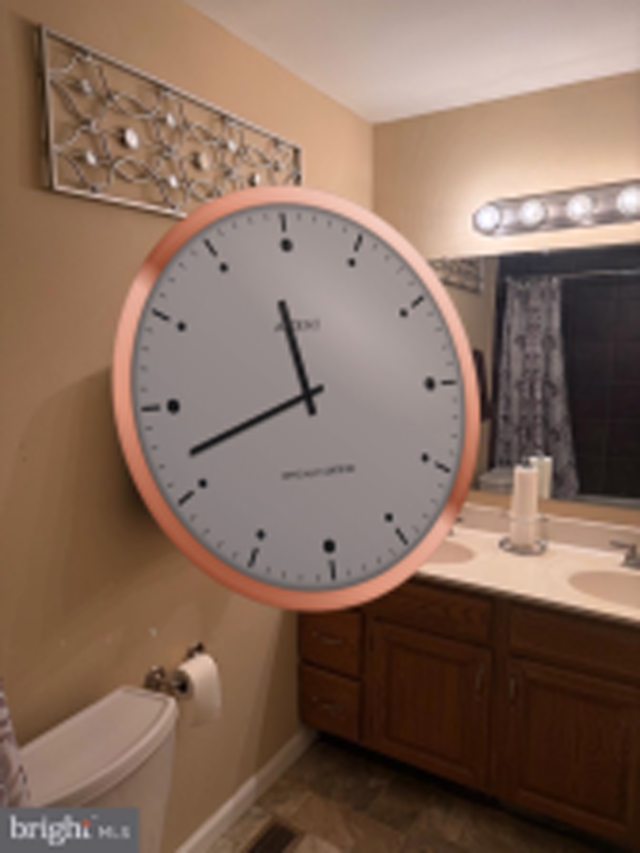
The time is h=11 m=42
